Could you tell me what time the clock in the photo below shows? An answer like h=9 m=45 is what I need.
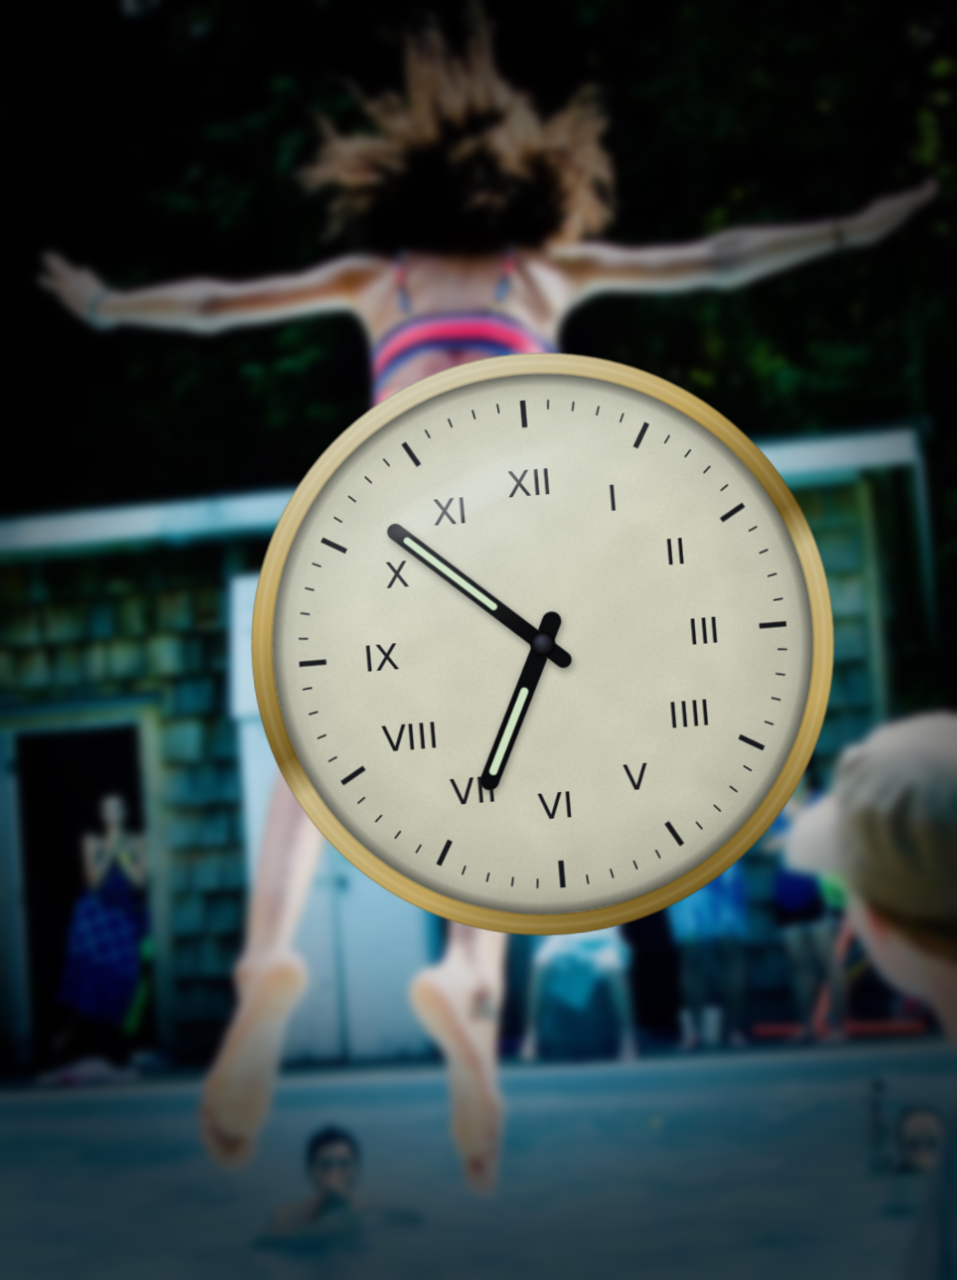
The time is h=6 m=52
